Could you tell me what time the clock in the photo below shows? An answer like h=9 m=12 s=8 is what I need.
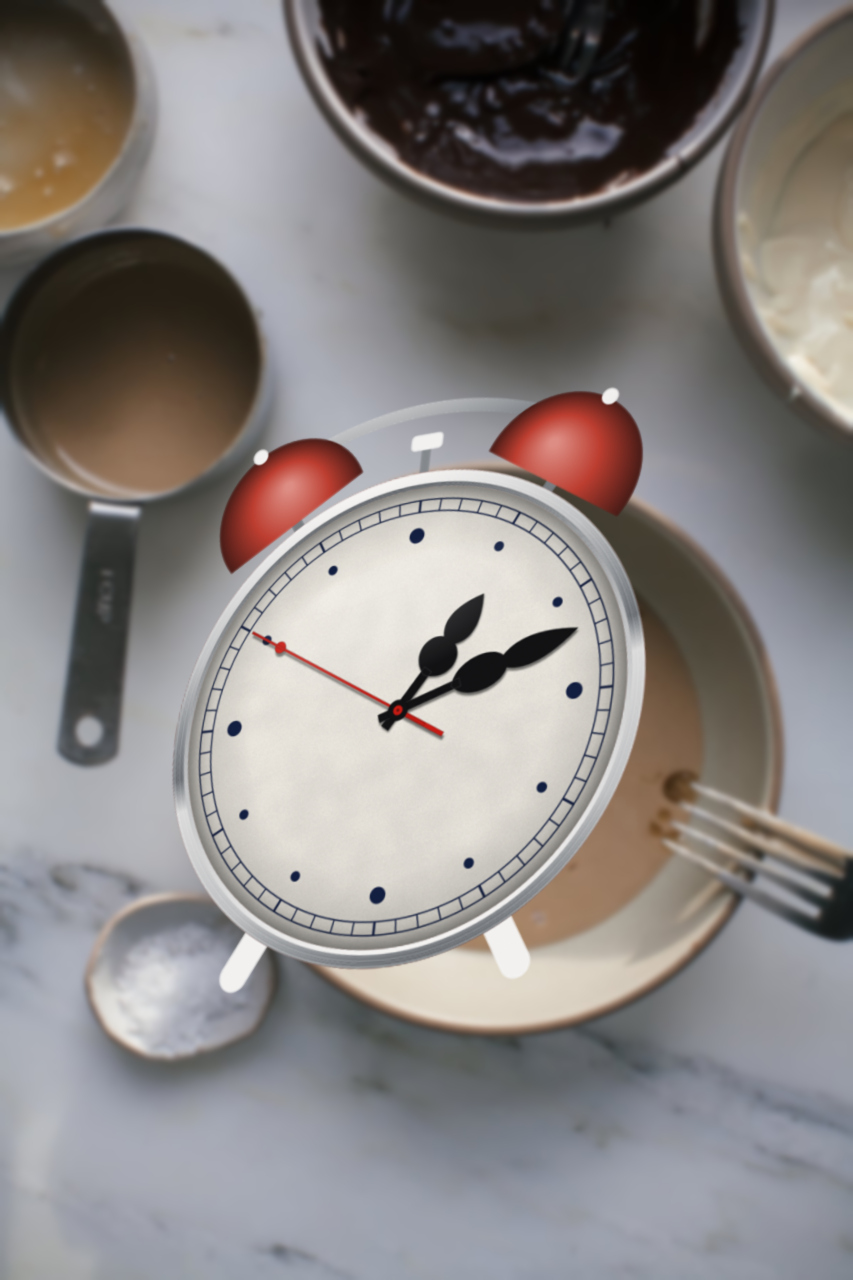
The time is h=1 m=11 s=50
